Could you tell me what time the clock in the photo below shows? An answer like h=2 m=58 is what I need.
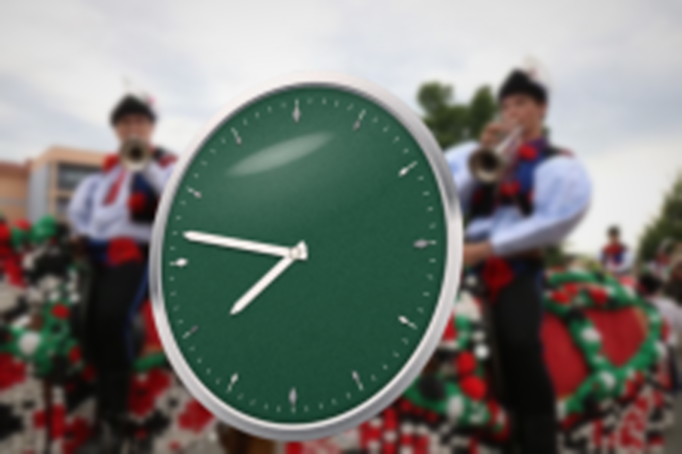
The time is h=7 m=47
